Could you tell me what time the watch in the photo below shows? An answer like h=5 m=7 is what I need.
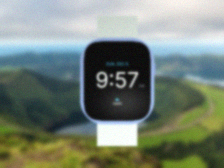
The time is h=9 m=57
